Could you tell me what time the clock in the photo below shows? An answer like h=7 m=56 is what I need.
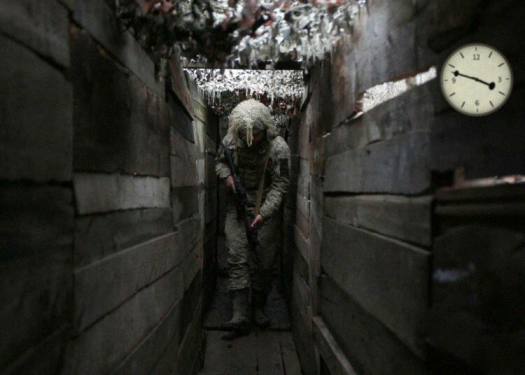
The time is h=3 m=48
